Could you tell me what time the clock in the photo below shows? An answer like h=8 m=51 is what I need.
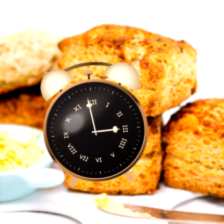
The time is h=2 m=59
